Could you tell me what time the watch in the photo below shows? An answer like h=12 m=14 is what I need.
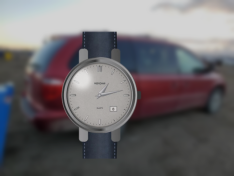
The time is h=1 m=13
